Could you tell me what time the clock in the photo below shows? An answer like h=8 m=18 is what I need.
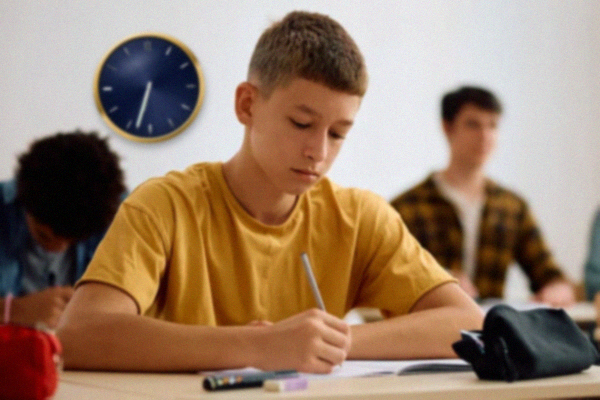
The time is h=6 m=33
